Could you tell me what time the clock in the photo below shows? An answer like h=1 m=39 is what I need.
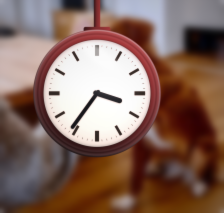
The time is h=3 m=36
